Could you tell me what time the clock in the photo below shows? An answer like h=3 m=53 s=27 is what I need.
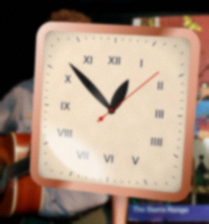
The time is h=12 m=52 s=8
